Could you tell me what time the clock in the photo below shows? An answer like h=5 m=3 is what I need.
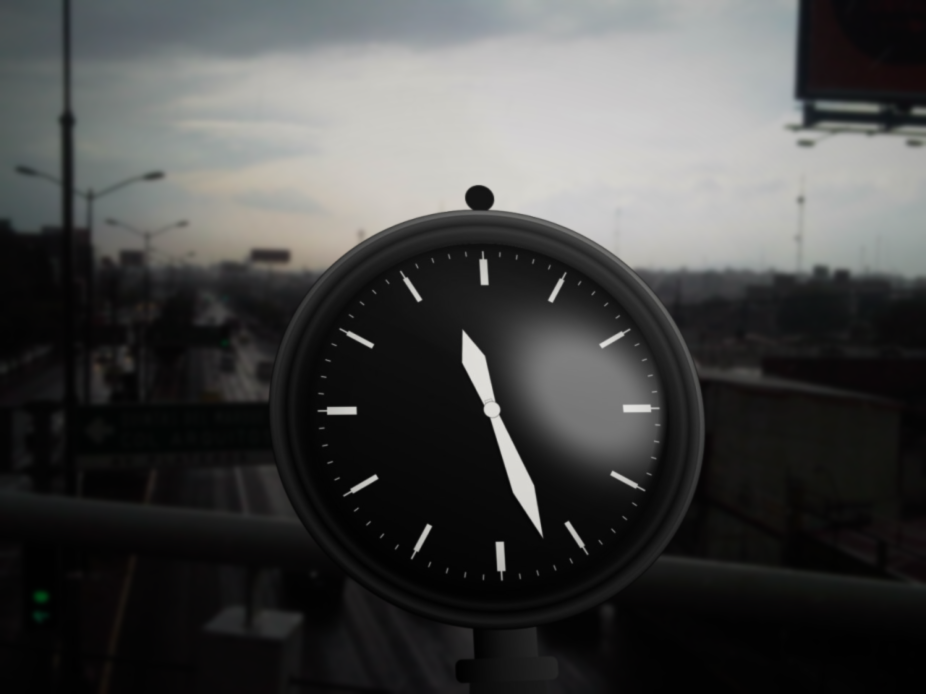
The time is h=11 m=27
